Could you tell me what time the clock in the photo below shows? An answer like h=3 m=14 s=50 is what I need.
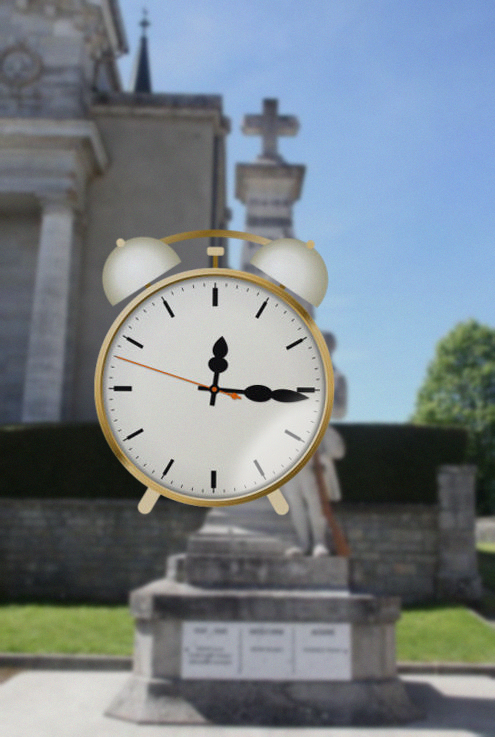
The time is h=12 m=15 s=48
